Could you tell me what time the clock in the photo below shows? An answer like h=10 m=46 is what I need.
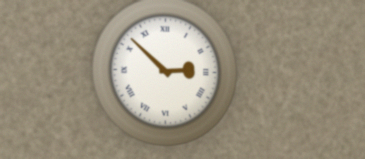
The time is h=2 m=52
